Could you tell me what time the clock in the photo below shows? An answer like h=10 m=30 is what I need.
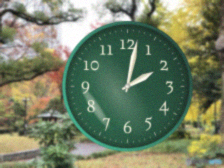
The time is h=2 m=2
